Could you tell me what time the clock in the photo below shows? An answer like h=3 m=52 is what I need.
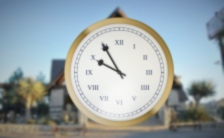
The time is h=9 m=55
